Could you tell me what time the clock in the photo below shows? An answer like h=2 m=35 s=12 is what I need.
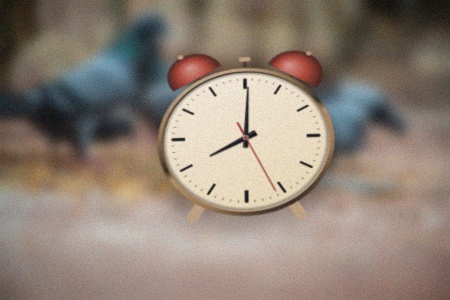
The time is h=8 m=0 s=26
